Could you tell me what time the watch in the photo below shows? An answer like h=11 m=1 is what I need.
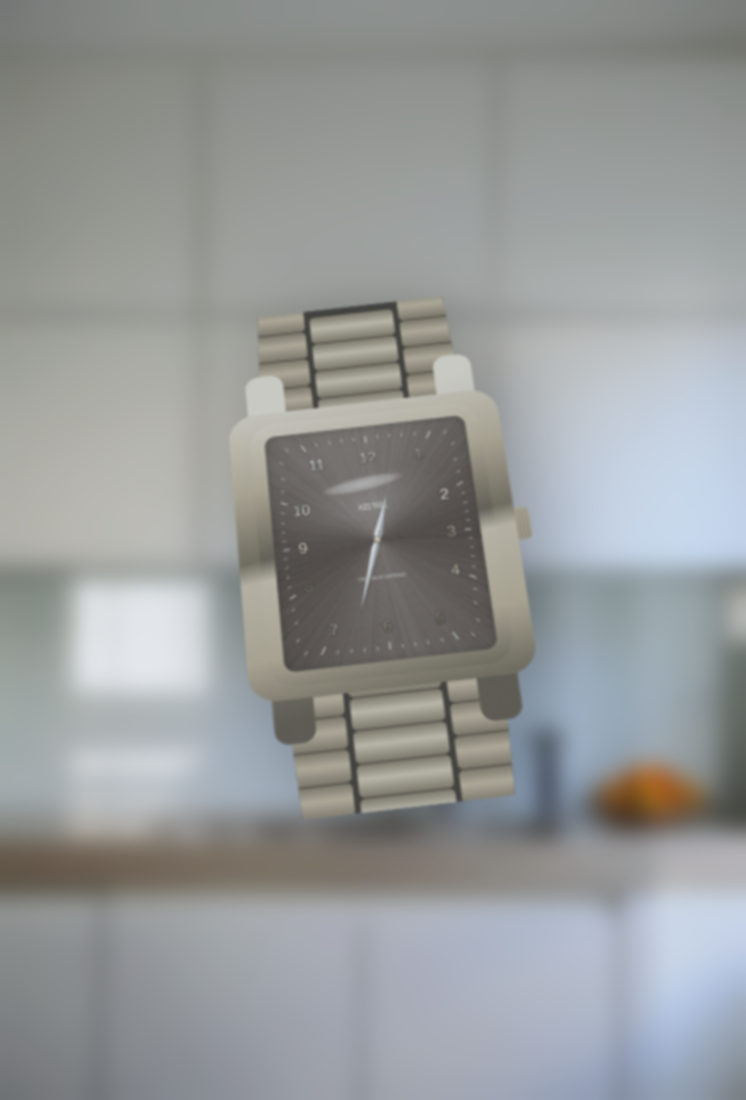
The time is h=12 m=33
